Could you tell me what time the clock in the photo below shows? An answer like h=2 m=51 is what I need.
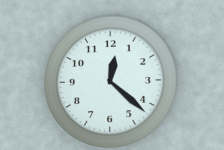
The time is h=12 m=22
